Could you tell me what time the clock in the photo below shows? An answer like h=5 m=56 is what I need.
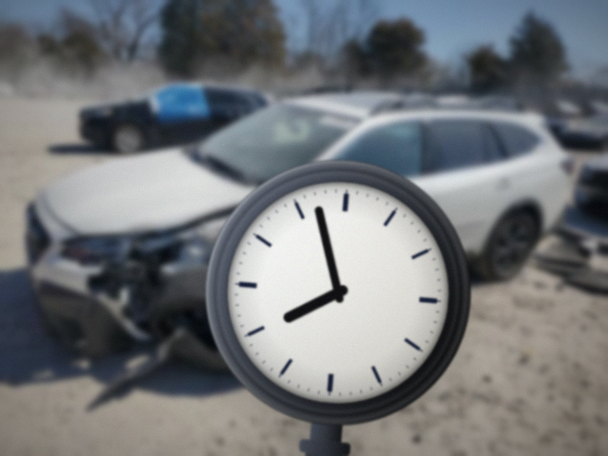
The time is h=7 m=57
